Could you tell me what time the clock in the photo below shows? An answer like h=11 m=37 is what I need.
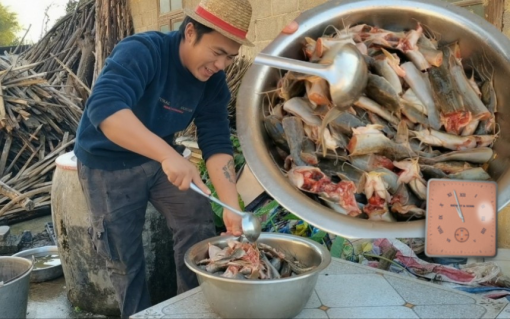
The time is h=10 m=57
